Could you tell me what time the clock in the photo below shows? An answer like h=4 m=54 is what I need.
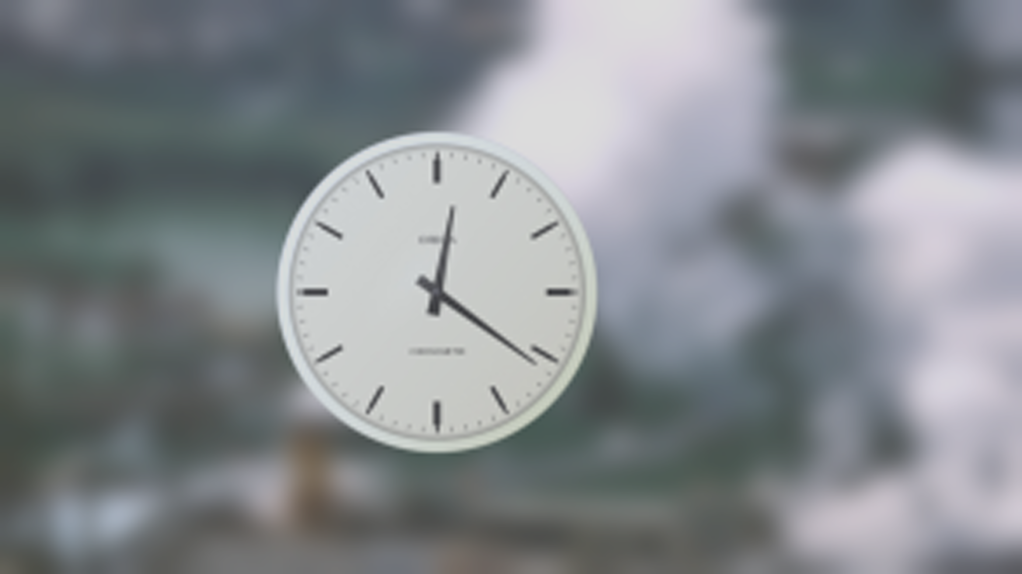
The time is h=12 m=21
